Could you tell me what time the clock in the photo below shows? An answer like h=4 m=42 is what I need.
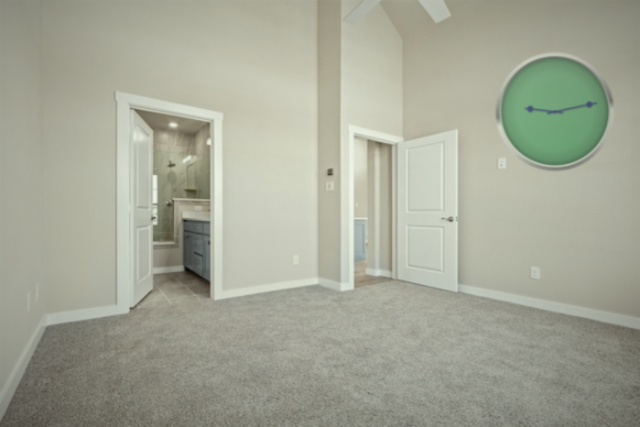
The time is h=9 m=13
